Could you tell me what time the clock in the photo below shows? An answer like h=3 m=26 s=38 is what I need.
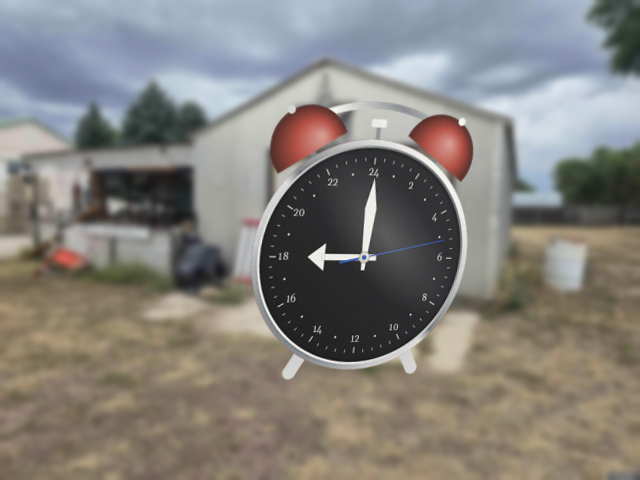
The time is h=18 m=0 s=13
